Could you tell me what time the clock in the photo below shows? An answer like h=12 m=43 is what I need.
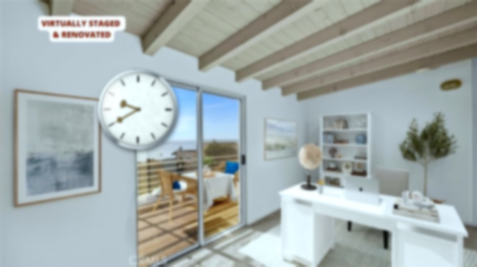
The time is h=9 m=40
